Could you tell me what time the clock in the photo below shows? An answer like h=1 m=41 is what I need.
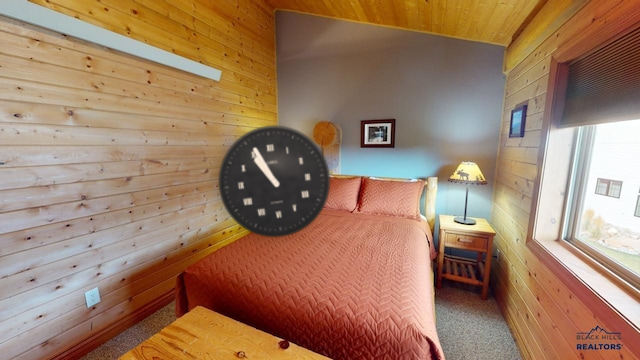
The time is h=10 m=56
